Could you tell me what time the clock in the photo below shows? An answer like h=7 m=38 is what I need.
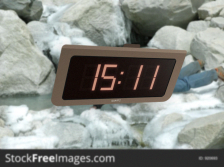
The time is h=15 m=11
